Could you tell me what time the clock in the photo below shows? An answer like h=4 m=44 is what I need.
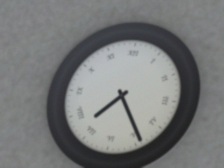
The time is h=7 m=24
